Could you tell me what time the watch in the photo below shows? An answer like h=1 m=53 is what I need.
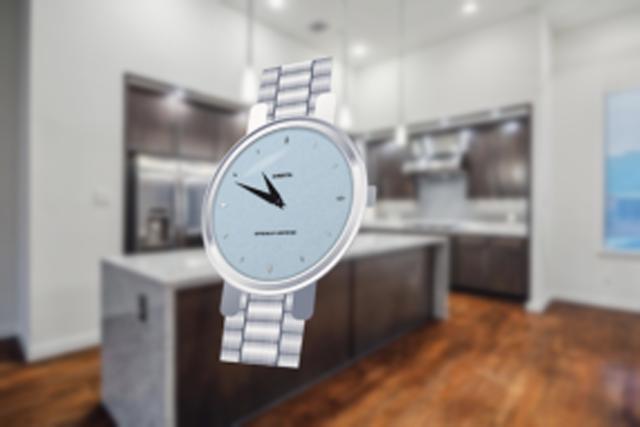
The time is h=10 m=49
